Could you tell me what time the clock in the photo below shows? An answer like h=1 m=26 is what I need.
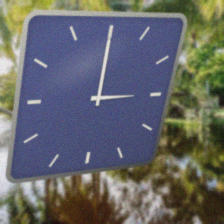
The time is h=3 m=0
